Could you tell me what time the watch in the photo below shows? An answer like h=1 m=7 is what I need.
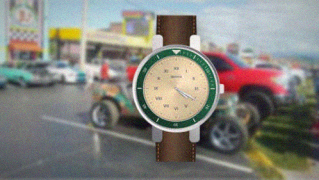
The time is h=4 m=20
